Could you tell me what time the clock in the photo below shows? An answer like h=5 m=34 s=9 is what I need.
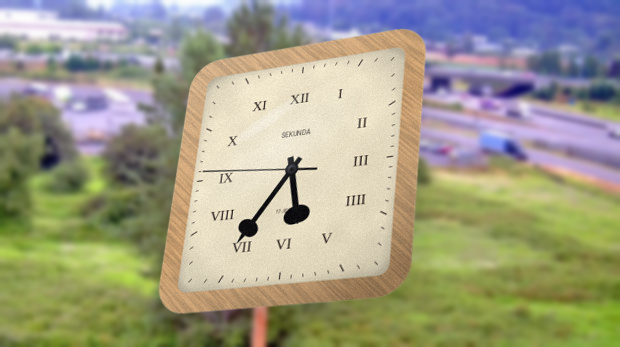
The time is h=5 m=35 s=46
